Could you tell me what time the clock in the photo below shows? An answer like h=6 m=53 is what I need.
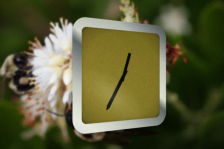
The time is h=12 m=35
